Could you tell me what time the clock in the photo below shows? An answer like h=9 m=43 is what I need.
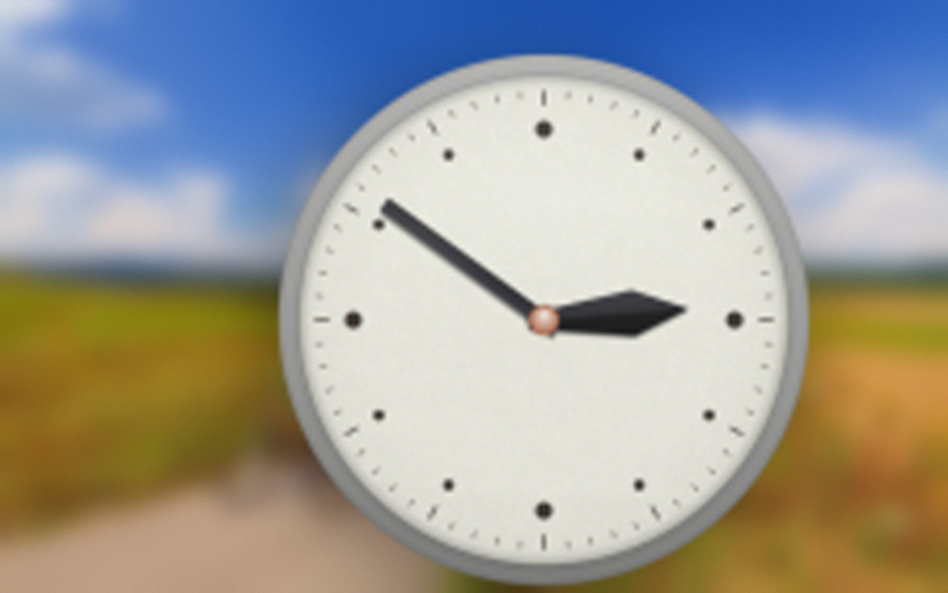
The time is h=2 m=51
